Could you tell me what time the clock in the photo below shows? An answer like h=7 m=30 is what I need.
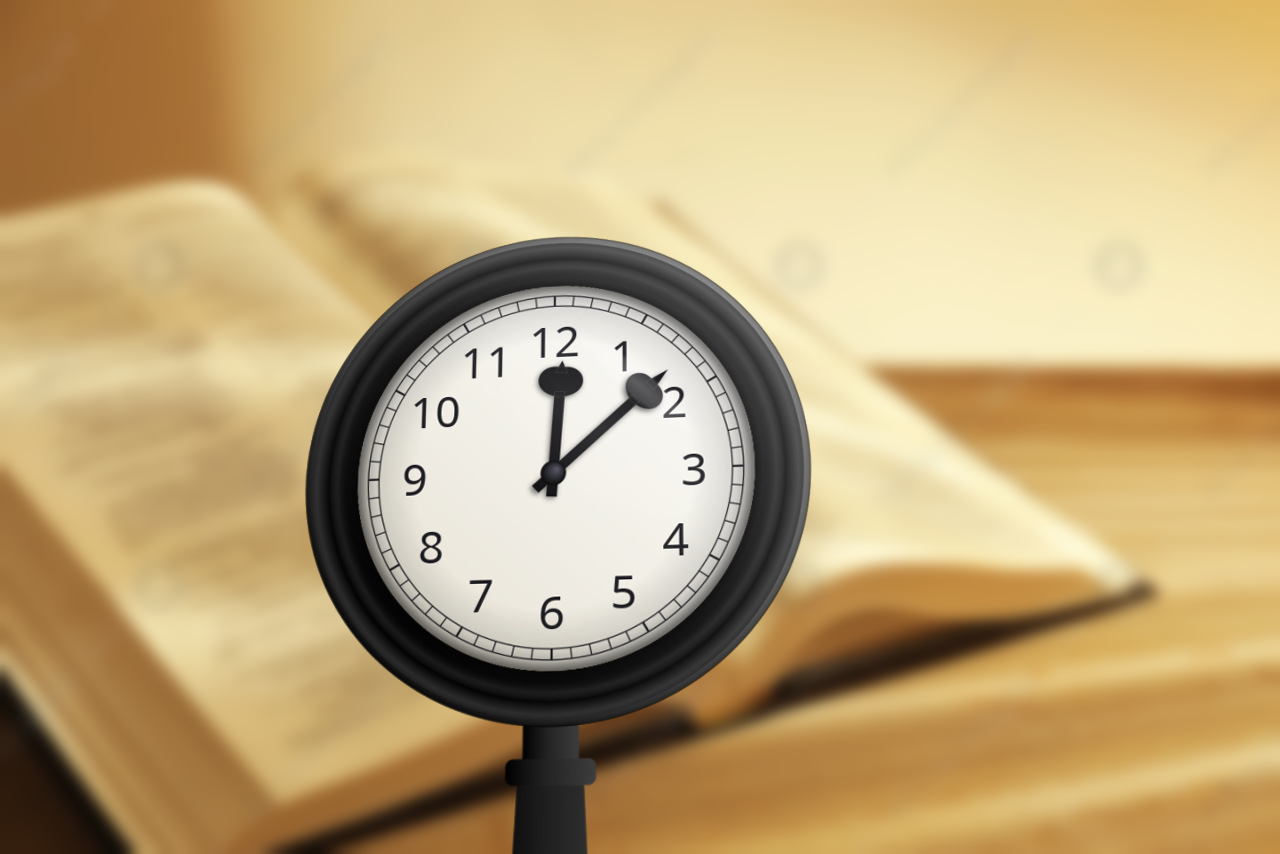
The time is h=12 m=8
